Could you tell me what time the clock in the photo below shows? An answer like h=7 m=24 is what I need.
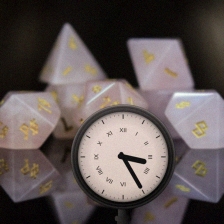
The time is h=3 m=25
